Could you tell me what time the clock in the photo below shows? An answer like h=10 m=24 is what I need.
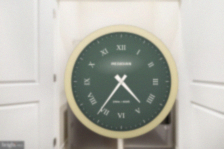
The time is h=4 m=36
